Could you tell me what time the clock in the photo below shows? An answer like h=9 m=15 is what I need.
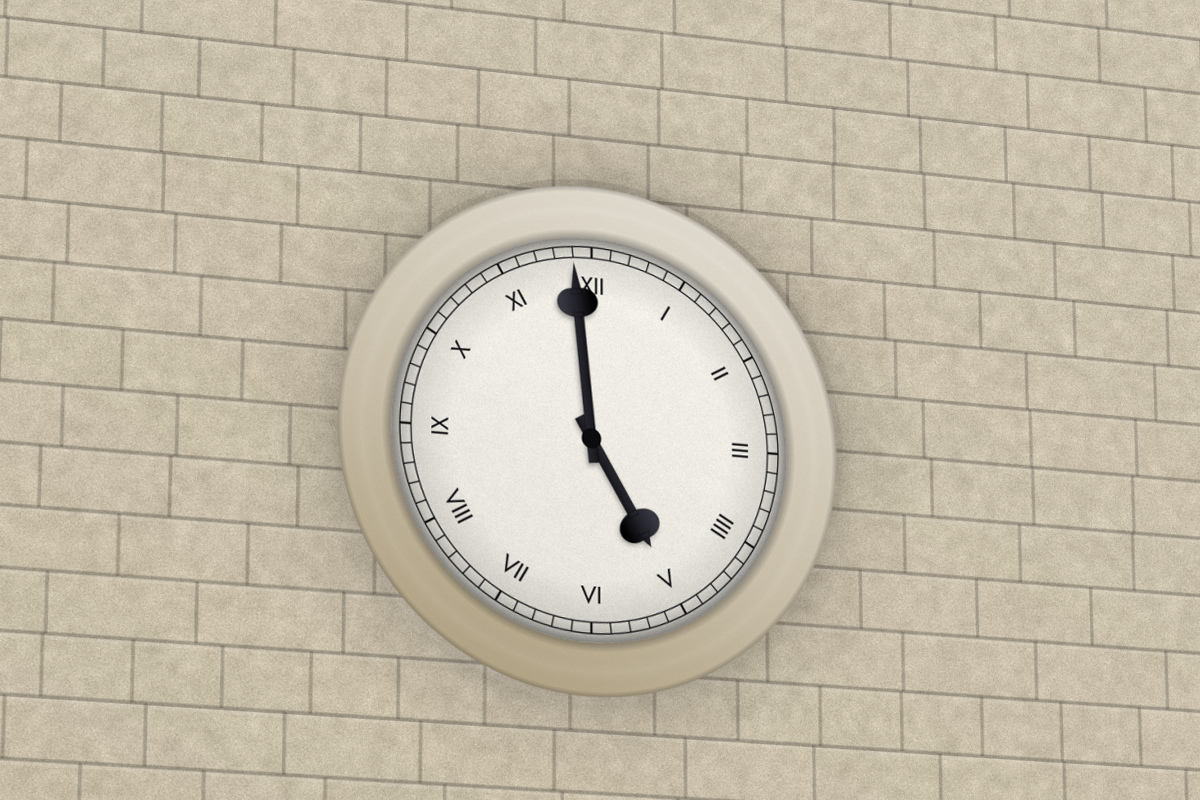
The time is h=4 m=59
